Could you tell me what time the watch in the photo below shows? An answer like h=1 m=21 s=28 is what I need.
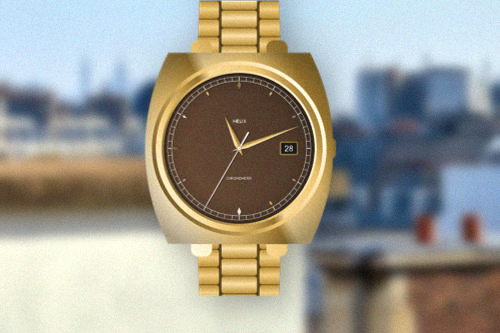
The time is h=11 m=11 s=35
